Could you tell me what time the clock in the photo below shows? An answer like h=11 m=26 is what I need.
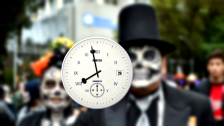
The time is h=7 m=58
